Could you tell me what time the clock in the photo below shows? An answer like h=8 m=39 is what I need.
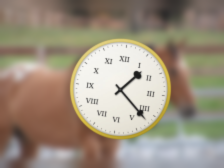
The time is h=1 m=22
